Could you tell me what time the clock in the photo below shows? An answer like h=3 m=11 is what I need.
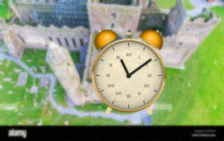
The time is h=11 m=9
